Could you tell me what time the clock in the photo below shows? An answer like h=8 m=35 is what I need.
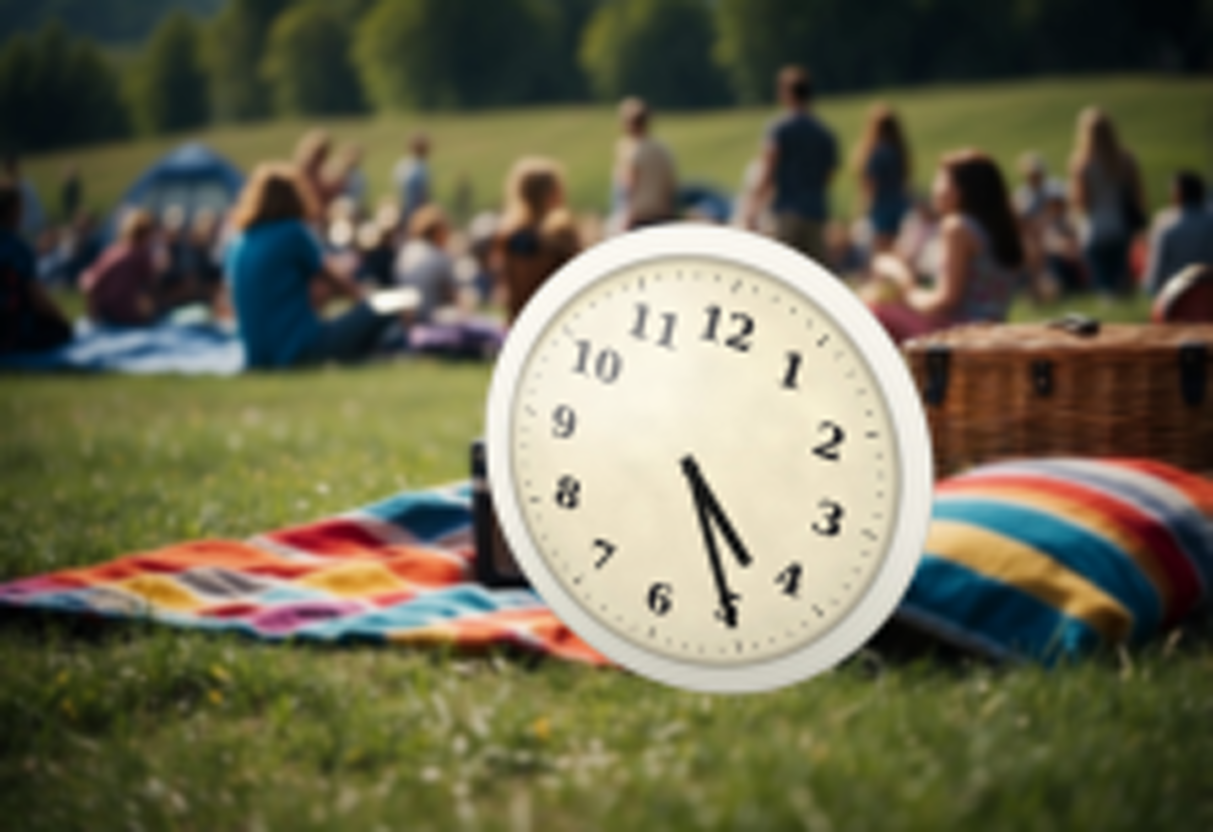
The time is h=4 m=25
